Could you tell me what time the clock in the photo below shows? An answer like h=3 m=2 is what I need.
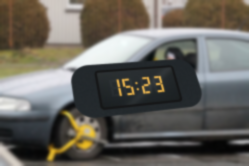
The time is h=15 m=23
